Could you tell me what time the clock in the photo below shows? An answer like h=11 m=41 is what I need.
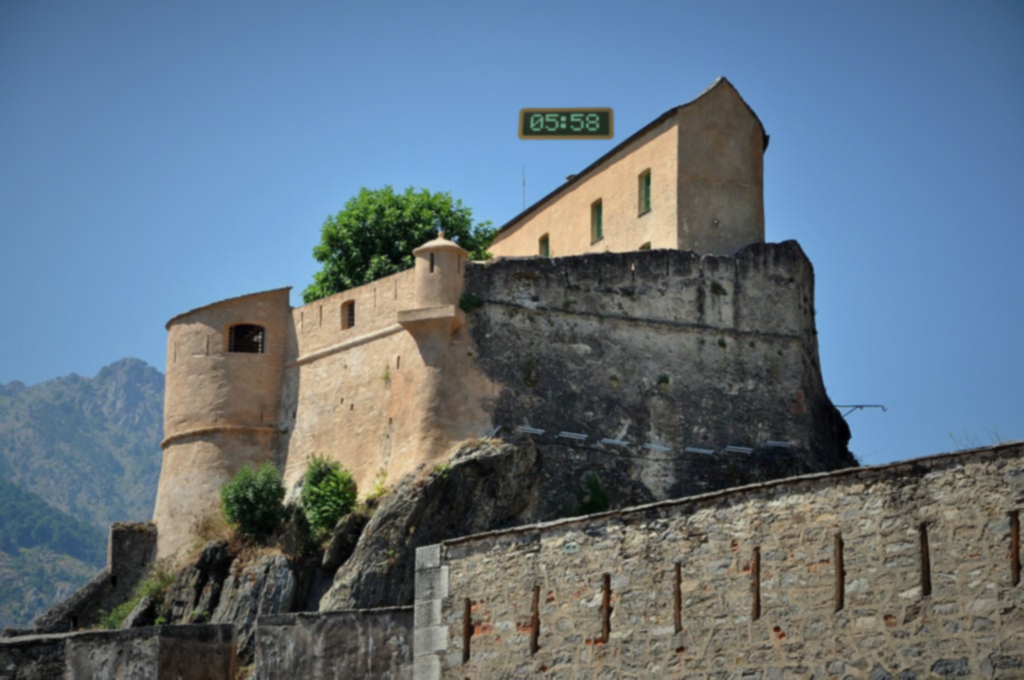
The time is h=5 m=58
